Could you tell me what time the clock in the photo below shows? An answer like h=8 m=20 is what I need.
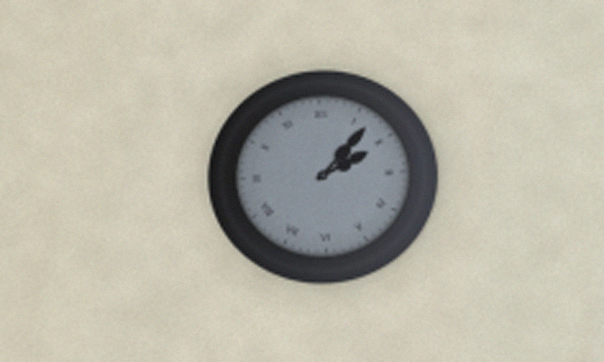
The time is h=2 m=7
